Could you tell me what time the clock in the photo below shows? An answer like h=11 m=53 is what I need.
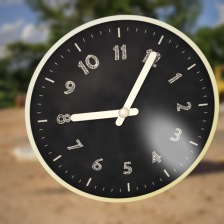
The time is h=8 m=0
